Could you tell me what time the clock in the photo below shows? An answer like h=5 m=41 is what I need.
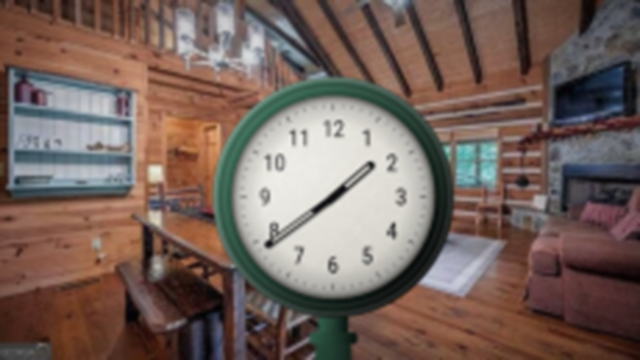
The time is h=1 m=39
